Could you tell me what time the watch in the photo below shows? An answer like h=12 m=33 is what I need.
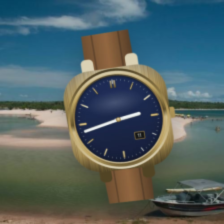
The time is h=2 m=43
